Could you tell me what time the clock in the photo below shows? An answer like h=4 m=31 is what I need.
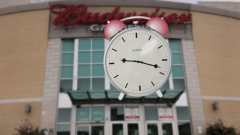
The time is h=9 m=18
